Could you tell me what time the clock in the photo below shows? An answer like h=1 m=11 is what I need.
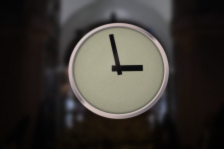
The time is h=2 m=58
